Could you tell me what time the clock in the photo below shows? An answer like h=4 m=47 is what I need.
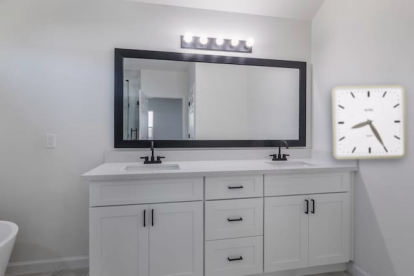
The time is h=8 m=25
